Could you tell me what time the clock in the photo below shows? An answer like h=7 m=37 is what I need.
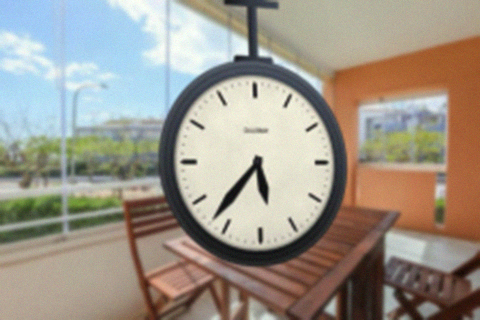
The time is h=5 m=37
